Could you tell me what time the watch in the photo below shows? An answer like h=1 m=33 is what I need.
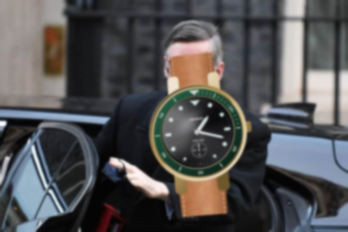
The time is h=1 m=18
